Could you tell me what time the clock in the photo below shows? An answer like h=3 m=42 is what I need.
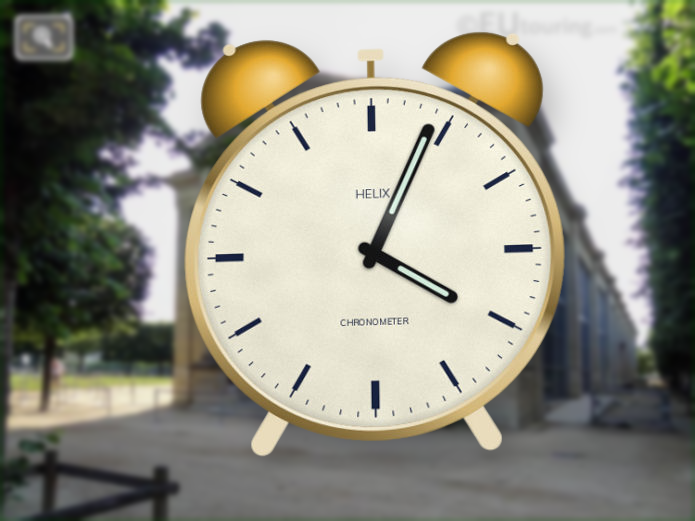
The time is h=4 m=4
